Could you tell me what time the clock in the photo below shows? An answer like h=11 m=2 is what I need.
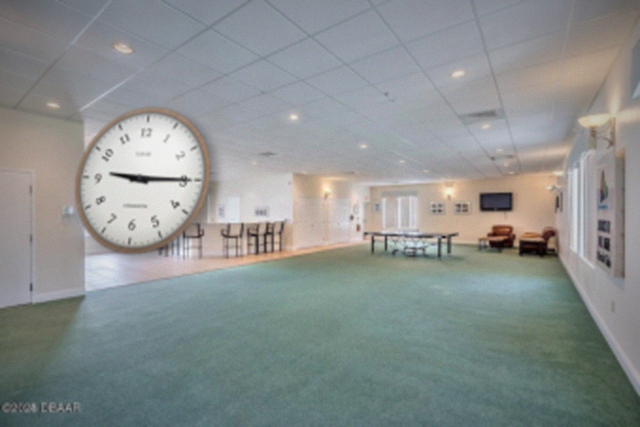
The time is h=9 m=15
